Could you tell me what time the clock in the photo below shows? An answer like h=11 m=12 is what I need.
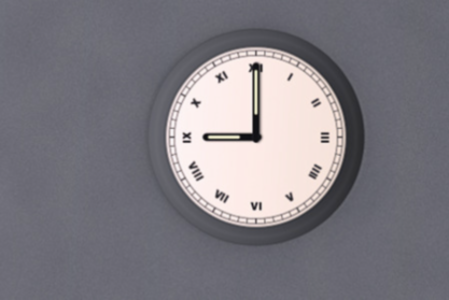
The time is h=9 m=0
